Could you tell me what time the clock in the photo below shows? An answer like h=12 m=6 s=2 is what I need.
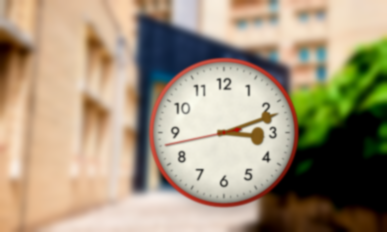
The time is h=3 m=11 s=43
